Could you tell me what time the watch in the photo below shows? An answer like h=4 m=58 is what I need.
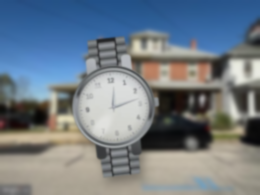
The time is h=12 m=13
